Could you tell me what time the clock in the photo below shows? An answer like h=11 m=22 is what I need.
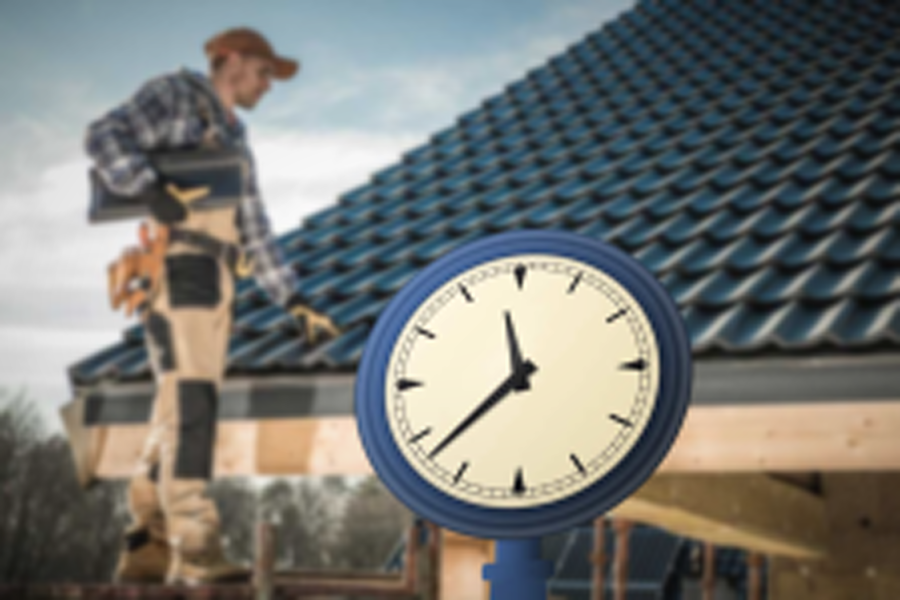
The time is h=11 m=38
